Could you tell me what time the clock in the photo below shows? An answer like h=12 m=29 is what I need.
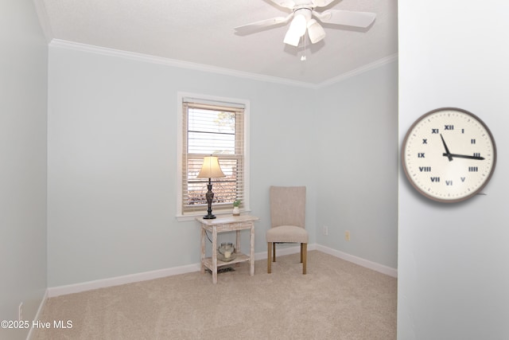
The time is h=11 m=16
